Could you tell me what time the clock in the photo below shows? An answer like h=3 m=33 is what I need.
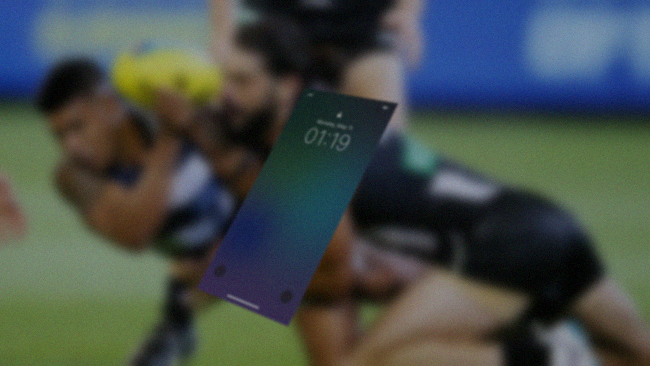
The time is h=1 m=19
